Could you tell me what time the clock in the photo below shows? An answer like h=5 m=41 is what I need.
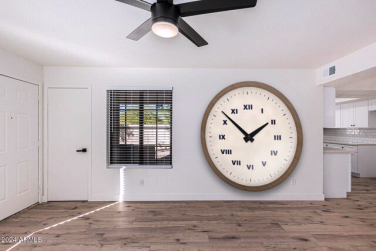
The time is h=1 m=52
